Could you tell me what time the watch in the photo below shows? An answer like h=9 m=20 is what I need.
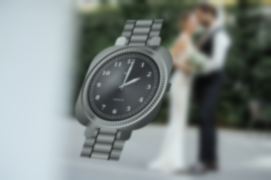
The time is h=2 m=1
